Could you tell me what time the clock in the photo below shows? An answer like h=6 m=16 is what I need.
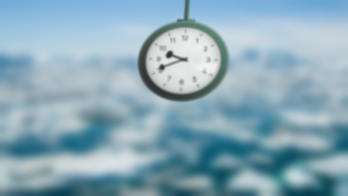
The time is h=9 m=41
